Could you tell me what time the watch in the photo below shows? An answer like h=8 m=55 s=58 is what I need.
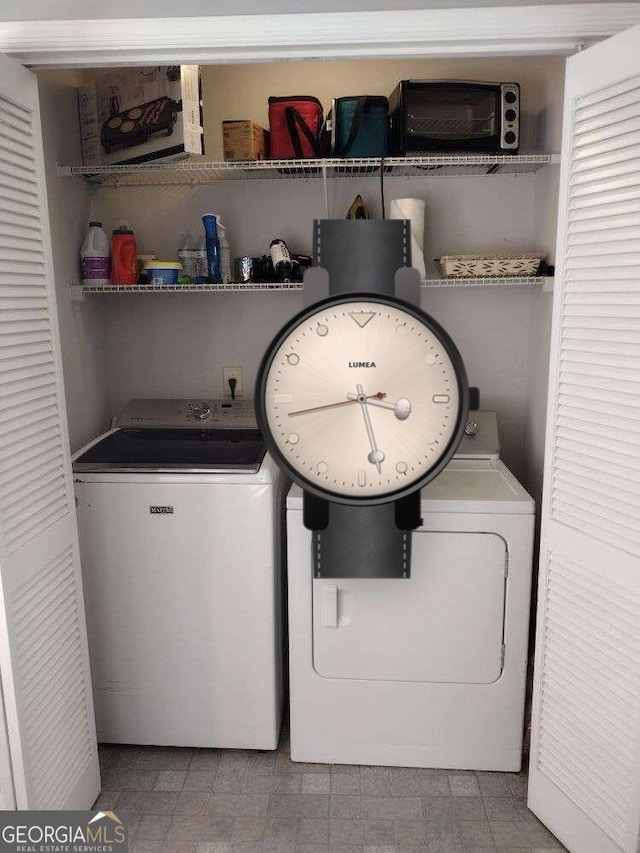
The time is h=3 m=27 s=43
